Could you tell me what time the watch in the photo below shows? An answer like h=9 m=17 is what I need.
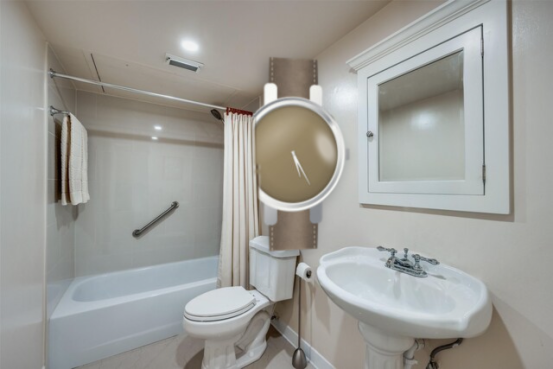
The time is h=5 m=25
